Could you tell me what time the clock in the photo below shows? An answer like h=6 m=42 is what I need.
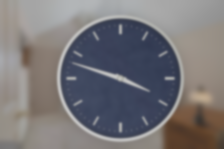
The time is h=3 m=48
